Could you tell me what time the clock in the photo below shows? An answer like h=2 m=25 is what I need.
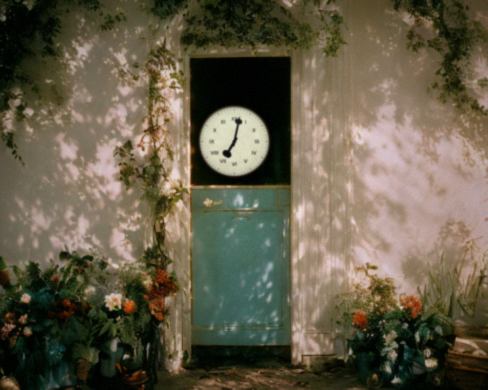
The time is h=7 m=2
